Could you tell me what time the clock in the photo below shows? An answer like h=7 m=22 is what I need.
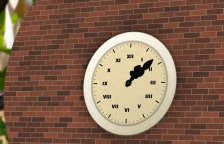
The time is h=1 m=8
